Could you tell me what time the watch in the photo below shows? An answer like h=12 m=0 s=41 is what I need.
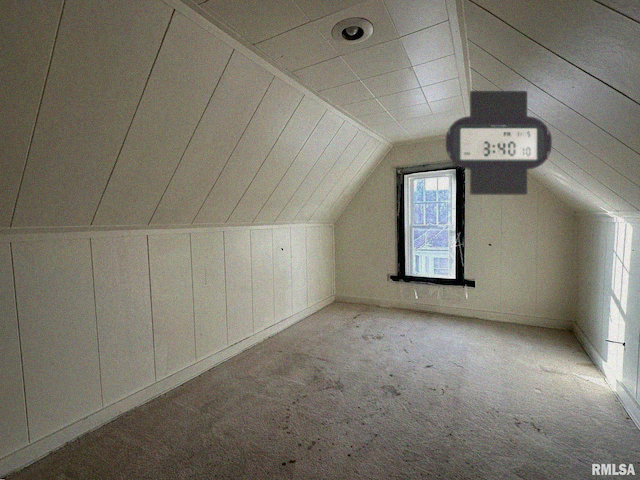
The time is h=3 m=40 s=10
